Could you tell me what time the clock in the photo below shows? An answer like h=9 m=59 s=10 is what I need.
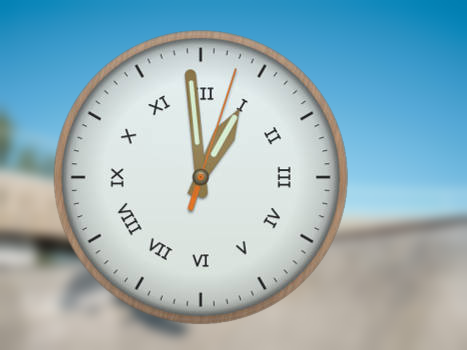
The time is h=12 m=59 s=3
